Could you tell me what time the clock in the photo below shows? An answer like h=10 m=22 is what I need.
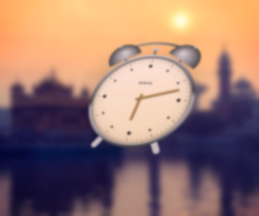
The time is h=6 m=12
